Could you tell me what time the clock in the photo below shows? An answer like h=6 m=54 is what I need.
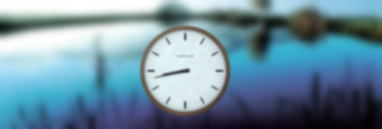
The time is h=8 m=43
